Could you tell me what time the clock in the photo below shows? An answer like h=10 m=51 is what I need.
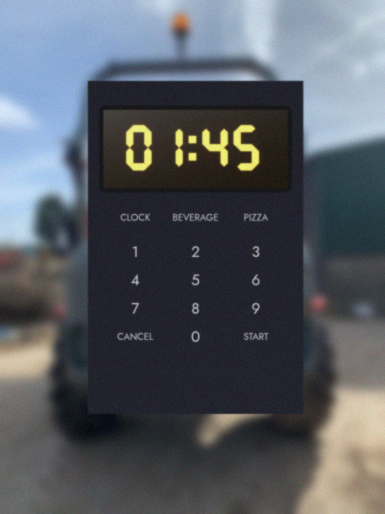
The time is h=1 m=45
